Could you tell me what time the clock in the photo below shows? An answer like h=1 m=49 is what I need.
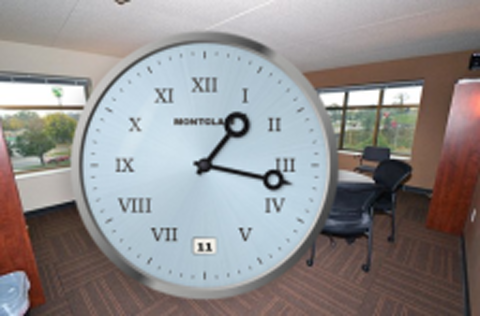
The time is h=1 m=17
